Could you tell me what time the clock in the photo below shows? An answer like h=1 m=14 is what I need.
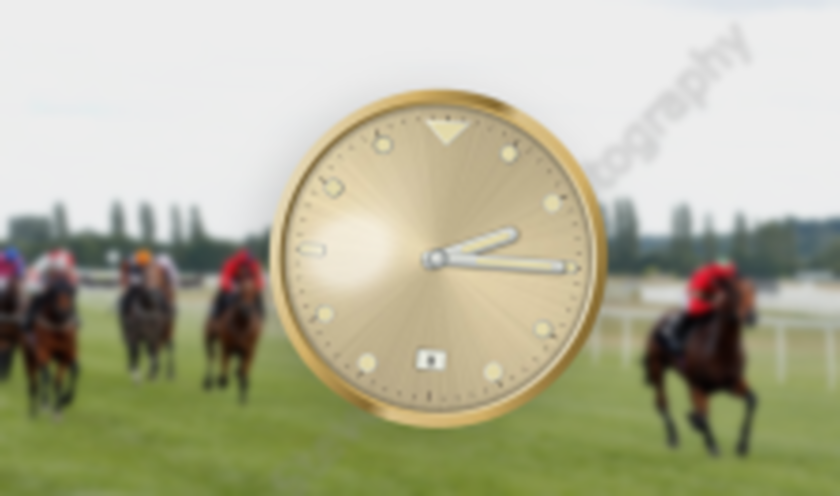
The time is h=2 m=15
